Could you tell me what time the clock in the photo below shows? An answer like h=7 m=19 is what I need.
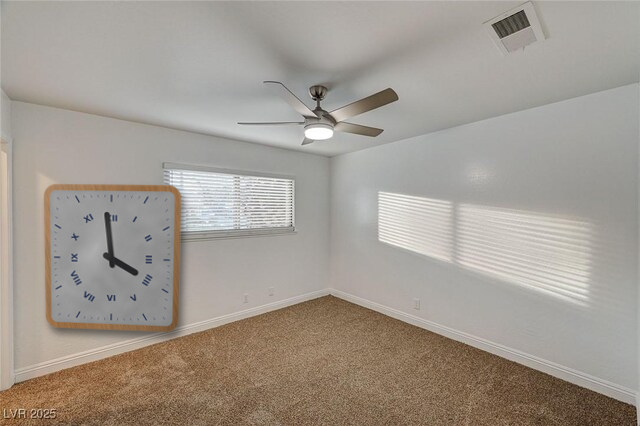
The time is h=3 m=59
